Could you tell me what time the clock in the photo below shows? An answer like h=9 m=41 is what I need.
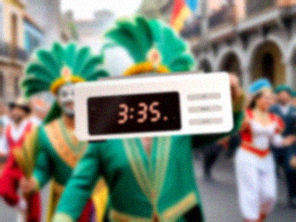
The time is h=3 m=35
